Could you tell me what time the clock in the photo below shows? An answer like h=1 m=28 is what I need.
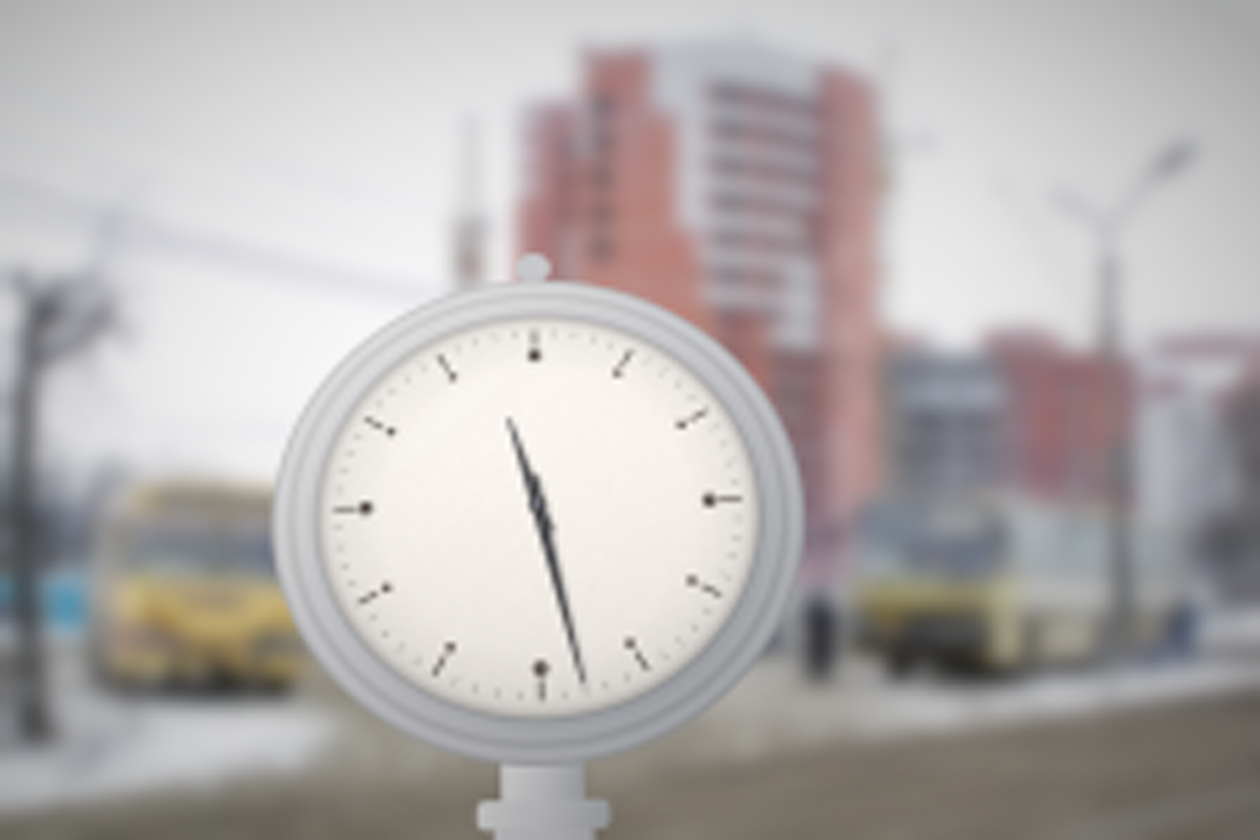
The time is h=11 m=28
